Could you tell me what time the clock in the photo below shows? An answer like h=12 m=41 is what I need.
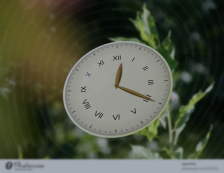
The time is h=12 m=20
